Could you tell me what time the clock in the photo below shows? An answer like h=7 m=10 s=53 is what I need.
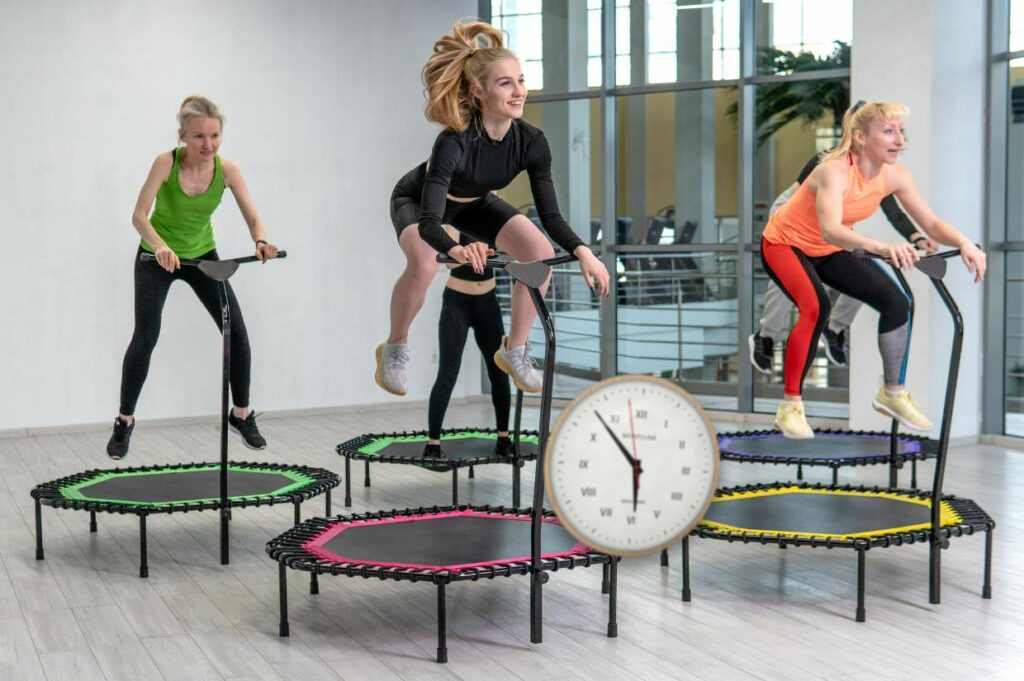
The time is h=5 m=52 s=58
